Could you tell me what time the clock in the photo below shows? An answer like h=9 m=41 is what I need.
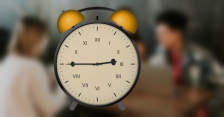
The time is h=2 m=45
